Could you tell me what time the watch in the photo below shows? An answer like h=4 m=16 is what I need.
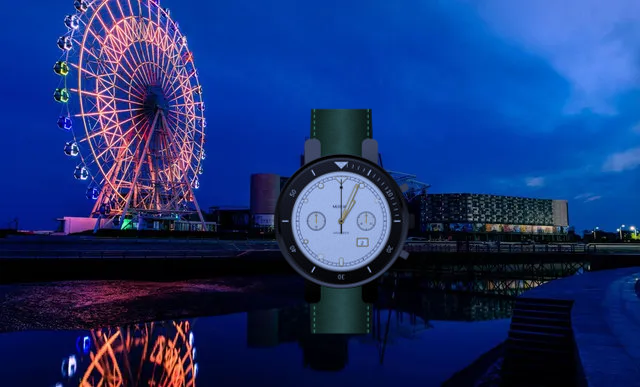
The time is h=1 m=4
